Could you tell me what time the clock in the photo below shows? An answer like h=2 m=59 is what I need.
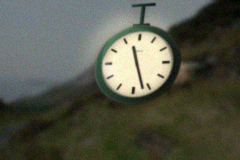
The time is h=11 m=27
